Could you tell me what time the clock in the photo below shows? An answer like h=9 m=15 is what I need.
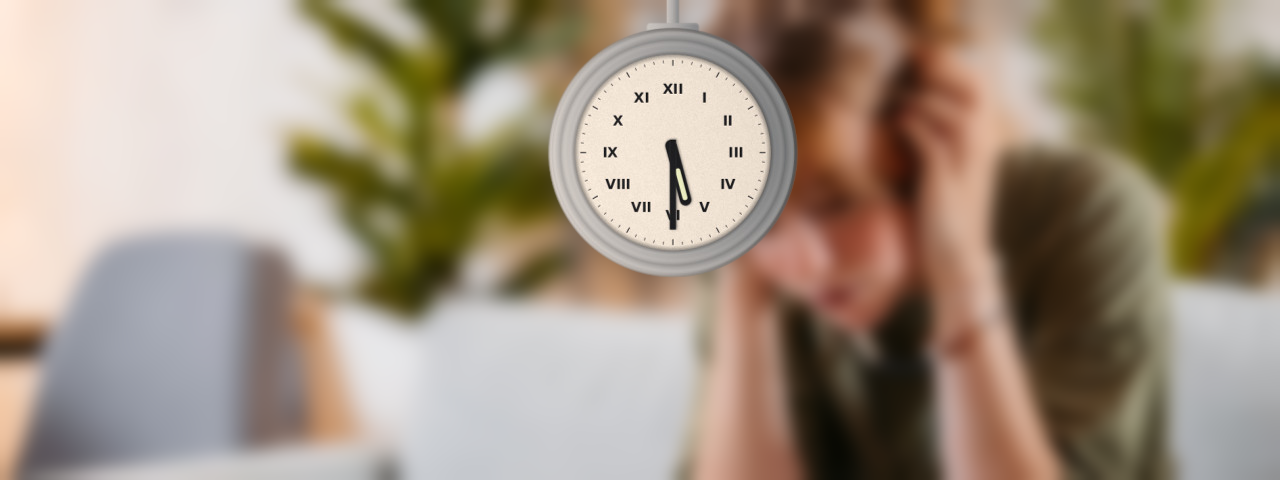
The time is h=5 m=30
